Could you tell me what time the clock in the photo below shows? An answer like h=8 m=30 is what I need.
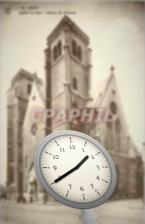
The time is h=1 m=40
